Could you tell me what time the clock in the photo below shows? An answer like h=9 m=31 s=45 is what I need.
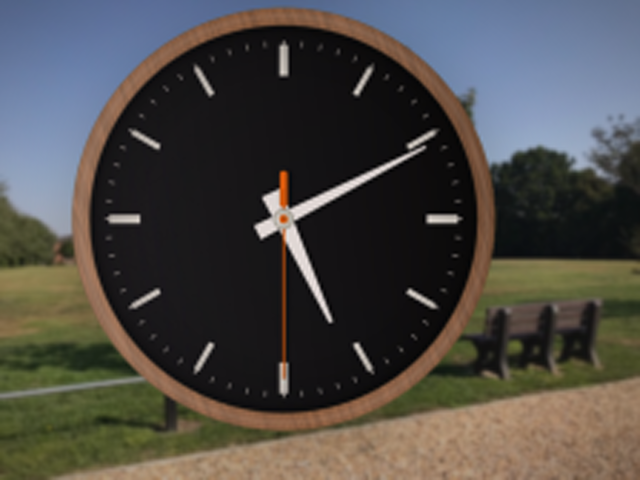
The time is h=5 m=10 s=30
